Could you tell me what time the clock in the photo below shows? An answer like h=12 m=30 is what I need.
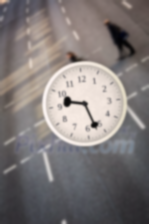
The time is h=9 m=27
